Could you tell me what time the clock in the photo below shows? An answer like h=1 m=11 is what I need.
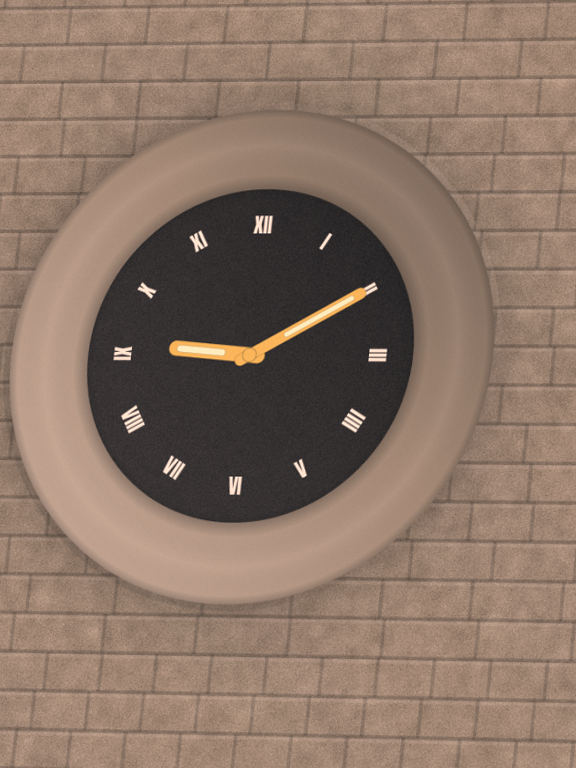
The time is h=9 m=10
